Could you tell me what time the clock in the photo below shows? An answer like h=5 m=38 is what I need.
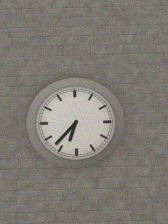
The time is h=6 m=37
